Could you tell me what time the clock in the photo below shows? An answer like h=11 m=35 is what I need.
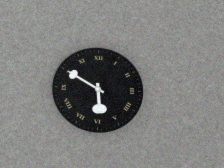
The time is h=5 m=50
